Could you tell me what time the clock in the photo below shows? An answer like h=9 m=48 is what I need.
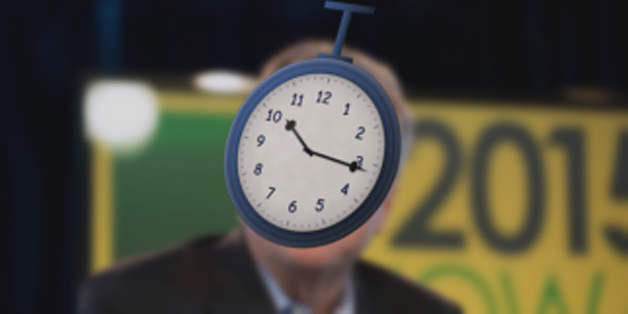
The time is h=10 m=16
